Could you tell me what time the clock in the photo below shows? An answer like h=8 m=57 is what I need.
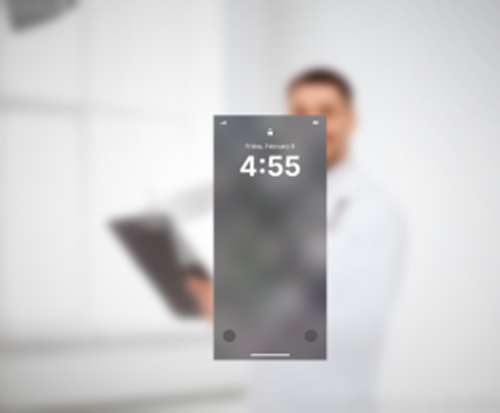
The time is h=4 m=55
